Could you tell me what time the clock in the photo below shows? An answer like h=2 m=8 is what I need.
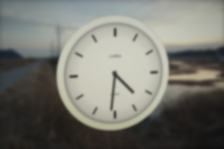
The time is h=4 m=31
